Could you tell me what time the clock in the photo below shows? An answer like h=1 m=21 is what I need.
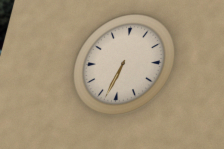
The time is h=6 m=33
